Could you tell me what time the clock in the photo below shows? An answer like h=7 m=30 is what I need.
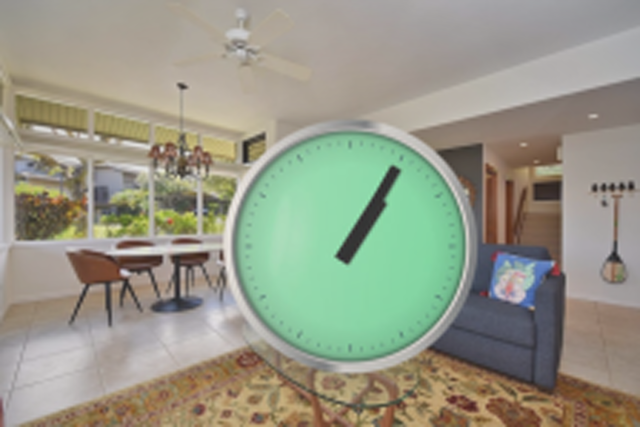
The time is h=1 m=5
